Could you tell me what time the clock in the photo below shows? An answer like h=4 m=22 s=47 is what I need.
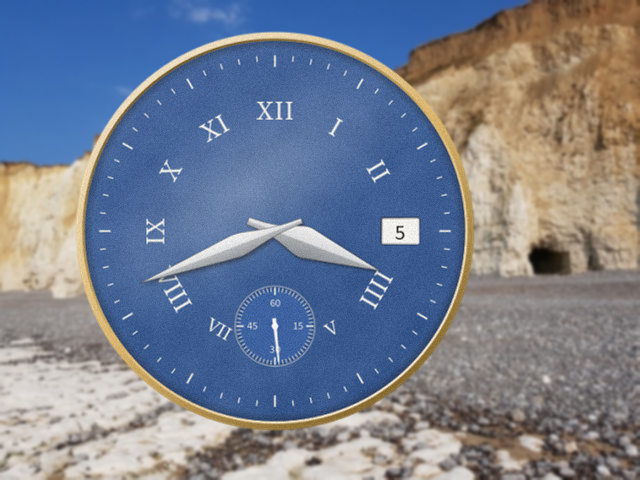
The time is h=3 m=41 s=29
